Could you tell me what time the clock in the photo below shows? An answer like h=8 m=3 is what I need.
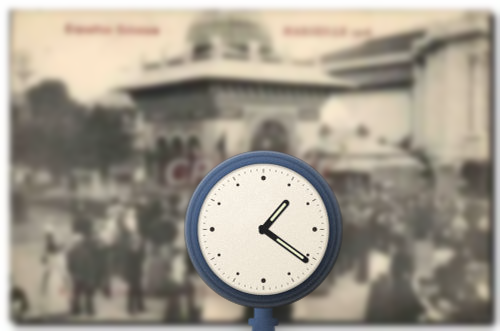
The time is h=1 m=21
